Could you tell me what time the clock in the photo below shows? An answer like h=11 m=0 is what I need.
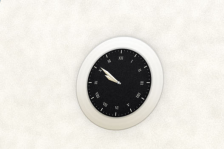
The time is h=9 m=51
